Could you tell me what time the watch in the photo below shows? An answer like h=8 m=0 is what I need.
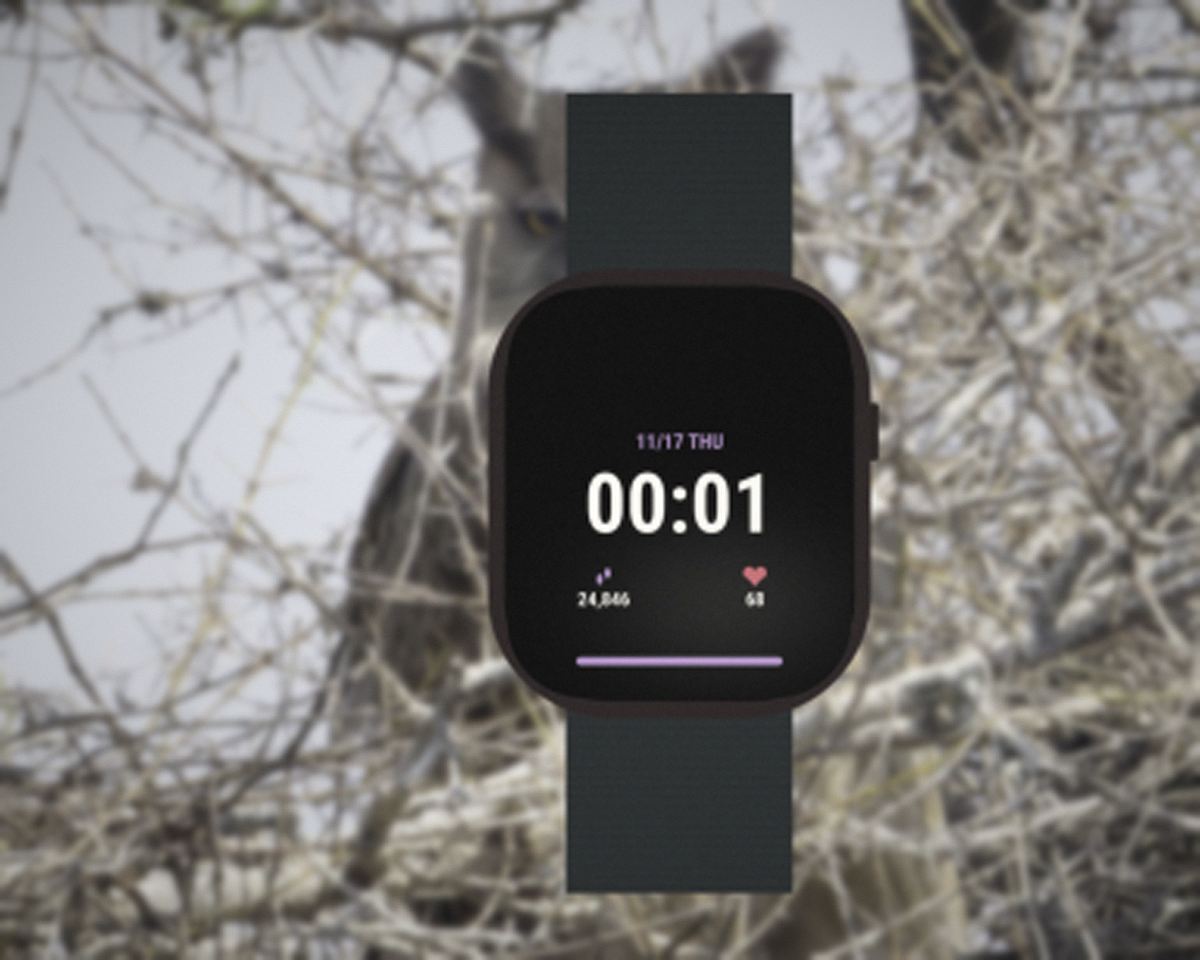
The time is h=0 m=1
